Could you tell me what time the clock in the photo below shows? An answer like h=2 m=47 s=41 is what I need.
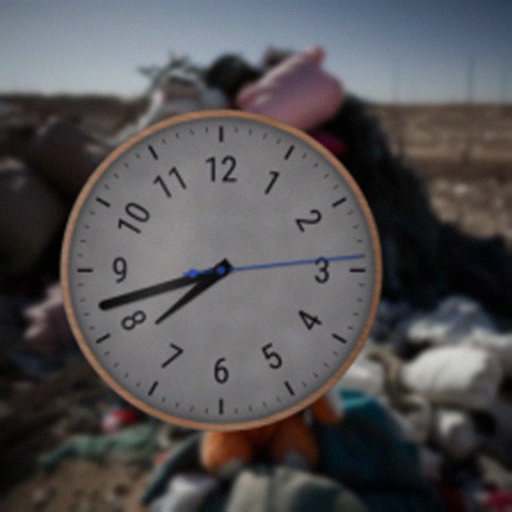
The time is h=7 m=42 s=14
